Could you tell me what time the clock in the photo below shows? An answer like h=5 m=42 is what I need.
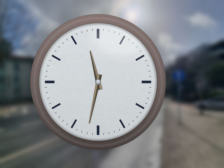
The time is h=11 m=32
